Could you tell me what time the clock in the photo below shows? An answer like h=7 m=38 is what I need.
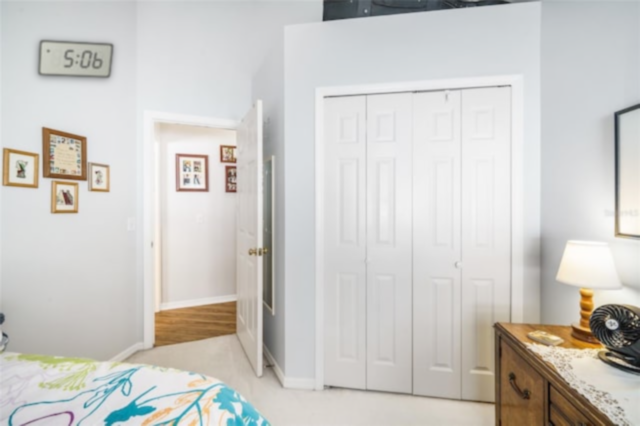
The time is h=5 m=6
